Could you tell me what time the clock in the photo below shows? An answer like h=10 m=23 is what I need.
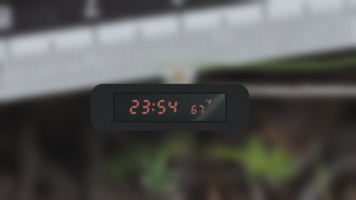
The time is h=23 m=54
